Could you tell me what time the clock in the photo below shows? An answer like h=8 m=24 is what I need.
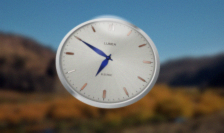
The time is h=6 m=50
